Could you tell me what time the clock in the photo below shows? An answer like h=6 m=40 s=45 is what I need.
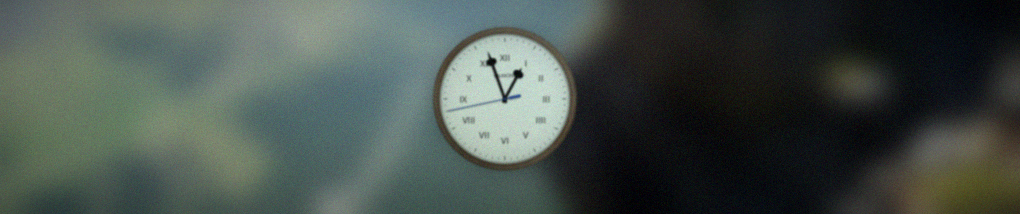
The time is h=12 m=56 s=43
